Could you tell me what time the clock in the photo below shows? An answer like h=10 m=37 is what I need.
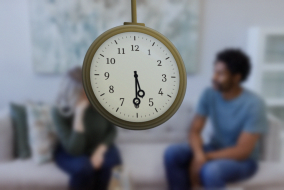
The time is h=5 m=30
